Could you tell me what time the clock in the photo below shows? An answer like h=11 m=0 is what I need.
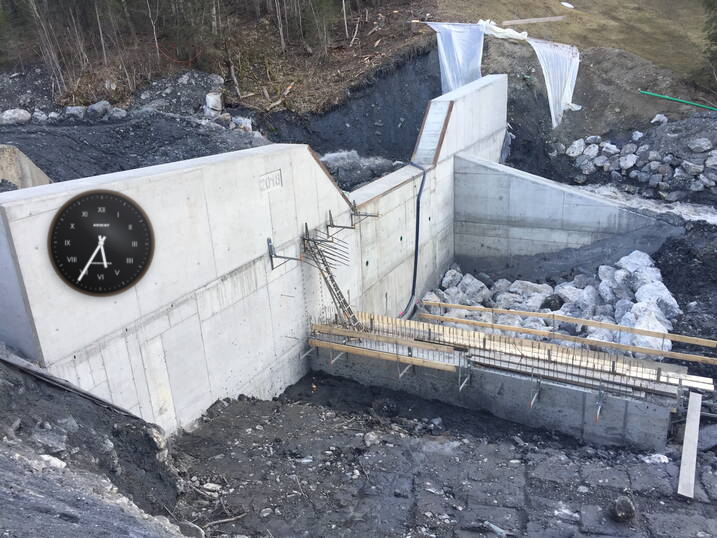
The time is h=5 m=35
